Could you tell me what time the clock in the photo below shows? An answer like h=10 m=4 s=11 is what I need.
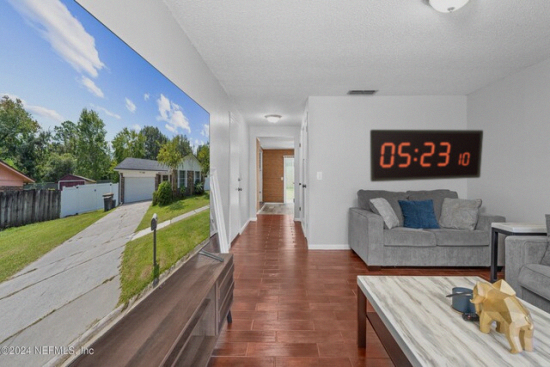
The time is h=5 m=23 s=10
